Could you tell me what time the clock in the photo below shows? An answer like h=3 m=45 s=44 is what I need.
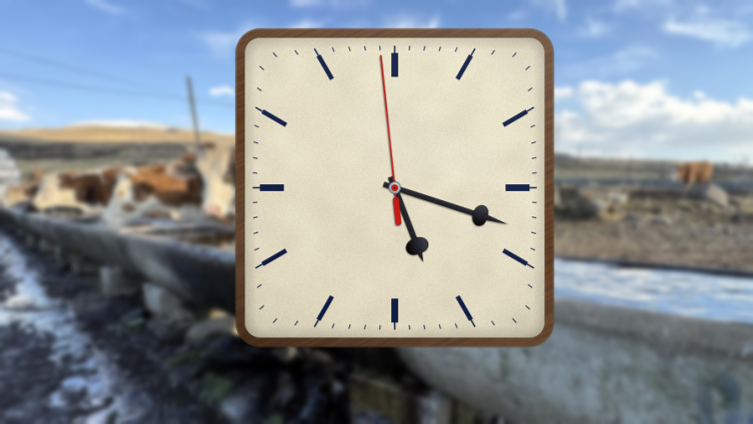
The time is h=5 m=17 s=59
